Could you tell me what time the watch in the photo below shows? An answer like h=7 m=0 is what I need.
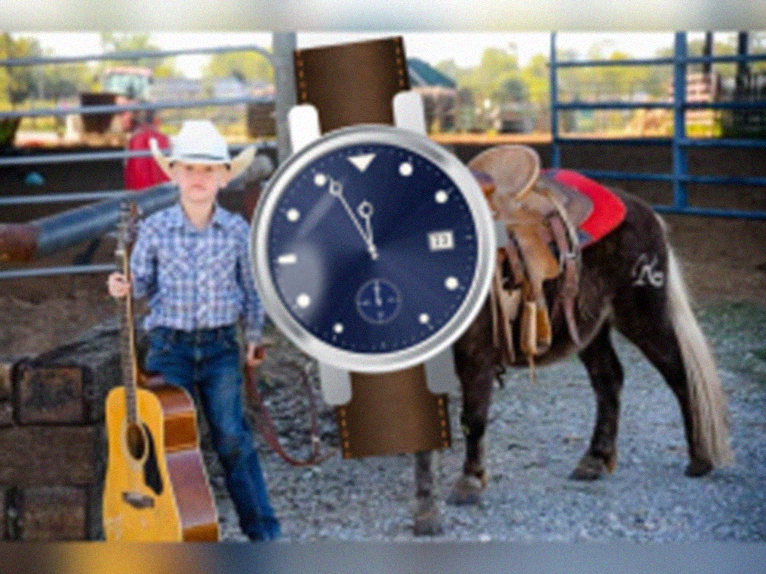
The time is h=11 m=56
